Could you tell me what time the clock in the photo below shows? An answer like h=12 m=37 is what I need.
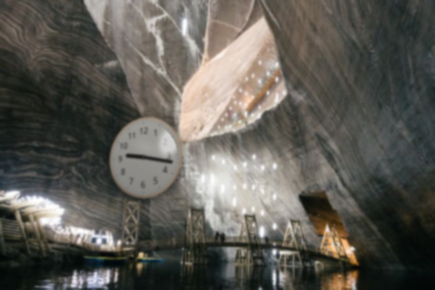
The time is h=9 m=17
